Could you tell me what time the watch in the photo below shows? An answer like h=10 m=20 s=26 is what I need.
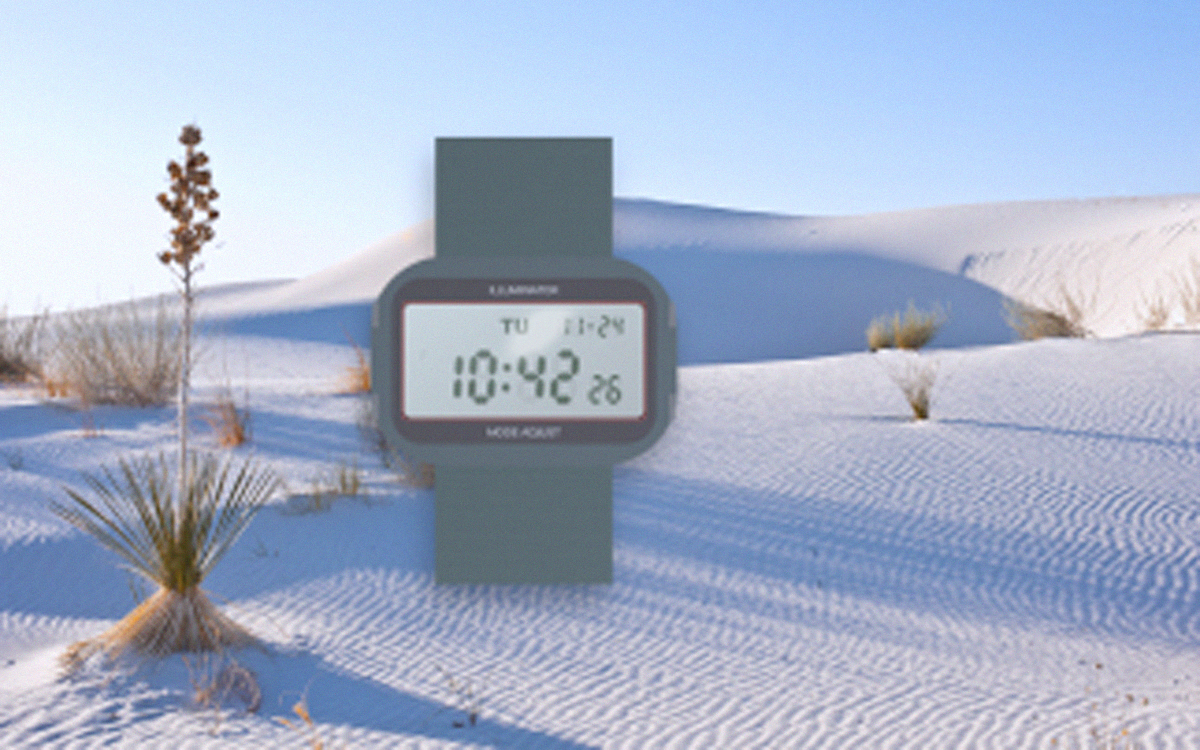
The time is h=10 m=42 s=26
